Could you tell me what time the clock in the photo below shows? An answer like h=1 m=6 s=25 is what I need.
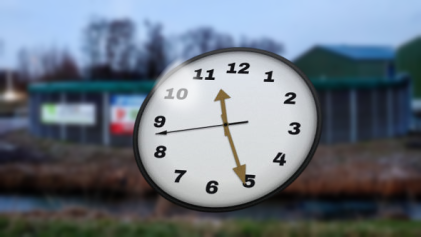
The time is h=11 m=25 s=43
